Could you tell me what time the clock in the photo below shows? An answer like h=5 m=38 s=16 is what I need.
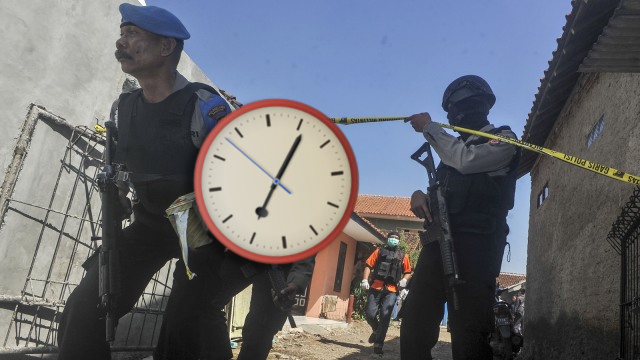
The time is h=7 m=5 s=53
